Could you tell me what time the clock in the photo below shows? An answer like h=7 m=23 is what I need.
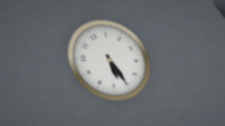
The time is h=6 m=30
